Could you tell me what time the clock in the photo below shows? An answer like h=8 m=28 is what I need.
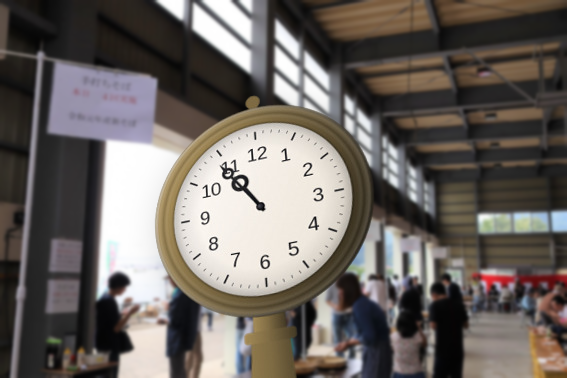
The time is h=10 m=54
